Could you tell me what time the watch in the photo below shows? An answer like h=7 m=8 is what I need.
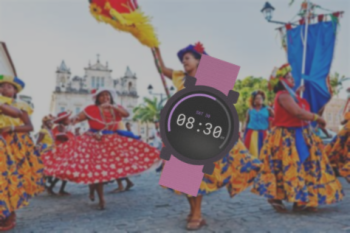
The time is h=8 m=30
